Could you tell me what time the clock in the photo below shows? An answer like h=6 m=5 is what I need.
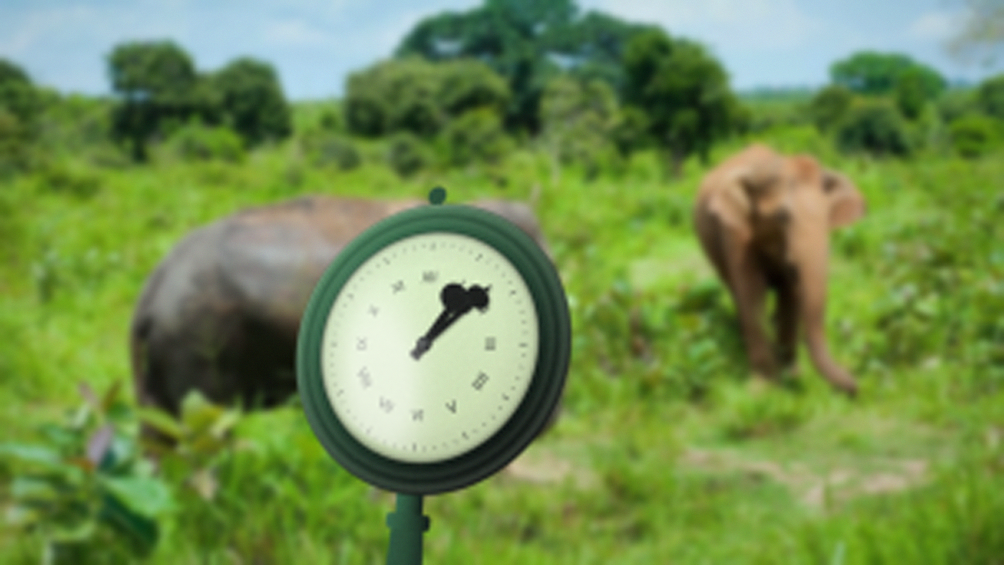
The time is h=1 m=8
